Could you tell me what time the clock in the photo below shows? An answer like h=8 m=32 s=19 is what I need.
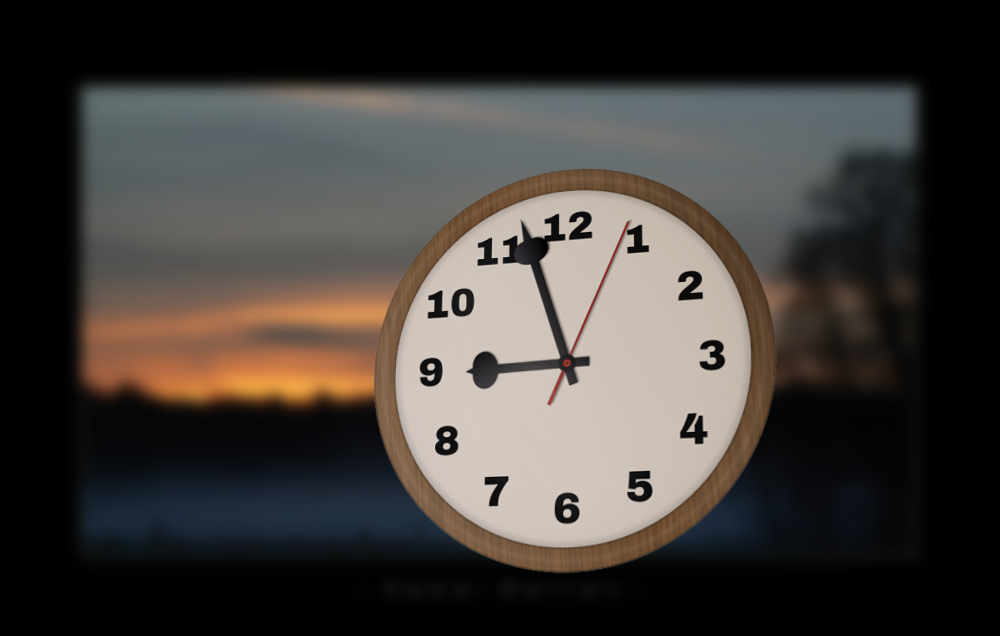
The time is h=8 m=57 s=4
